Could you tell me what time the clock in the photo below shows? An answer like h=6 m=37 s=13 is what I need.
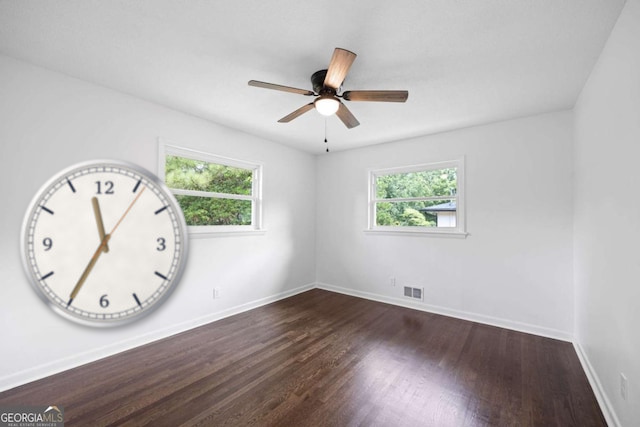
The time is h=11 m=35 s=6
